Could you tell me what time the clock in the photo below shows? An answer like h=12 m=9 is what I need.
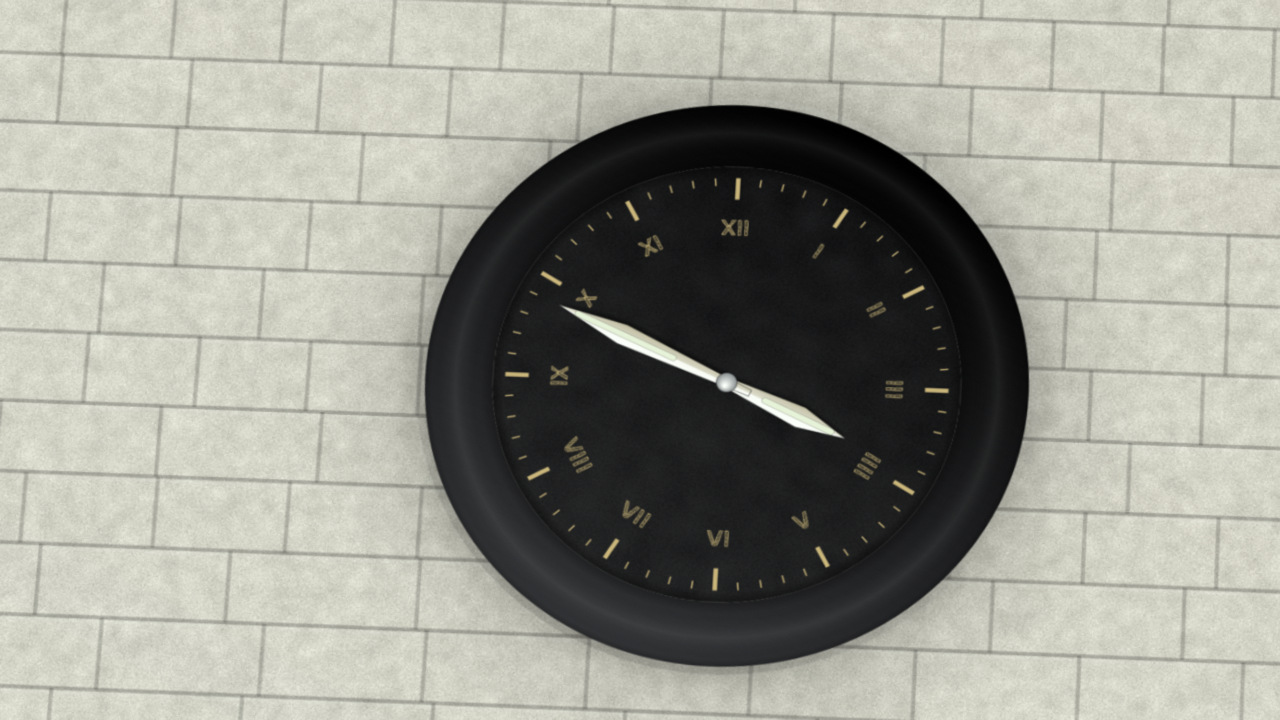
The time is h=3 m=49
